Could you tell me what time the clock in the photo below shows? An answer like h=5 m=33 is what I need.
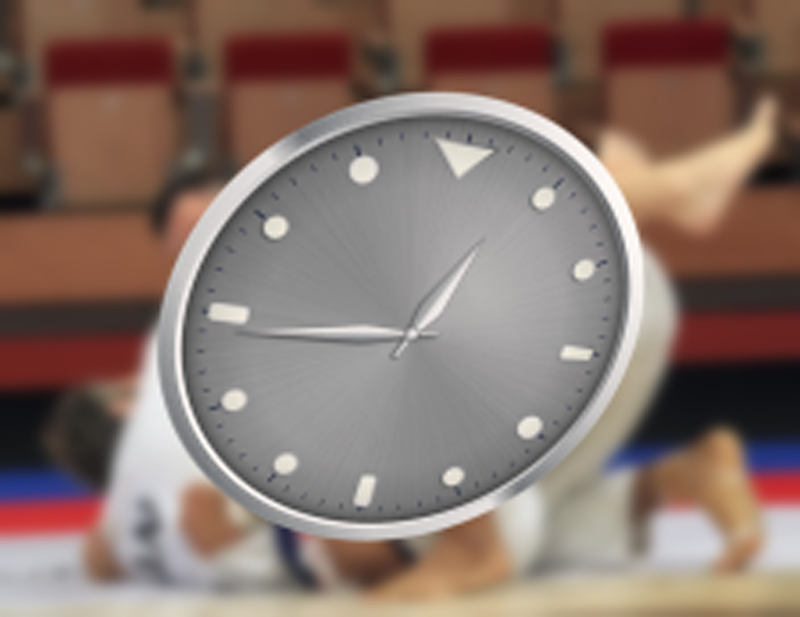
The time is h=12 m=44
